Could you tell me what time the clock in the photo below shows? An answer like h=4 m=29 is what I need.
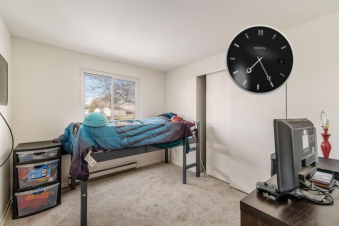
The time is h=7 m=25
